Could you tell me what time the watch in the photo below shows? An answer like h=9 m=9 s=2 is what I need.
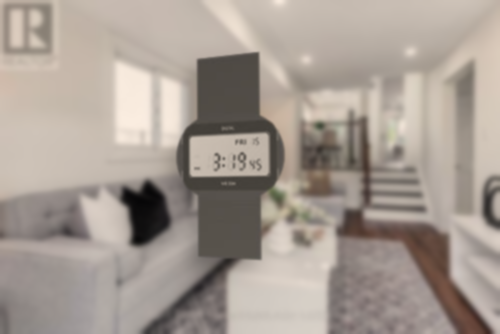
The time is h=3 m=19 s=45
